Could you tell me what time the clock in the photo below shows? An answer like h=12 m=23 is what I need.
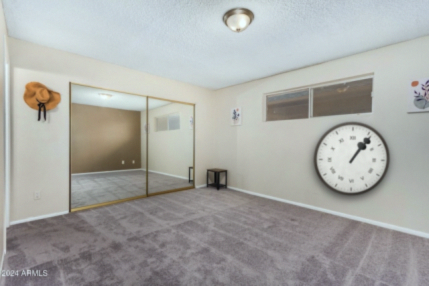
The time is h=1 m=6
